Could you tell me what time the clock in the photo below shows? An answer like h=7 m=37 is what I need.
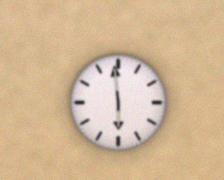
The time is h=5 m=59
